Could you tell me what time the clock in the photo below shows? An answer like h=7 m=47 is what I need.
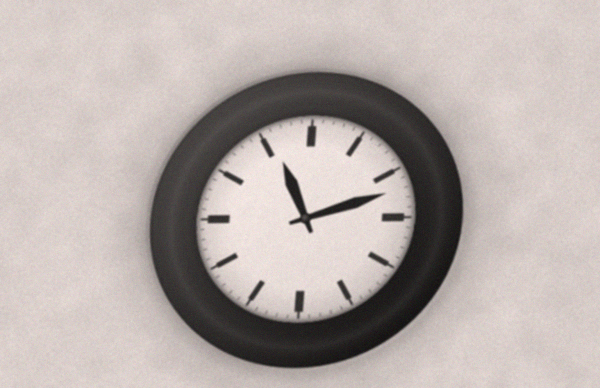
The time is h=11 m=12
